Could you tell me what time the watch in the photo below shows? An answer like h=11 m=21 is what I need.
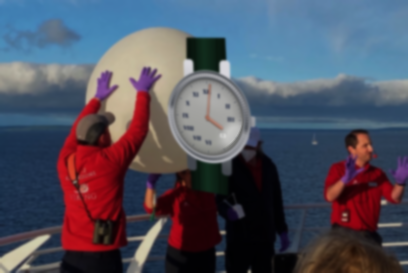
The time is h=4 m=1
